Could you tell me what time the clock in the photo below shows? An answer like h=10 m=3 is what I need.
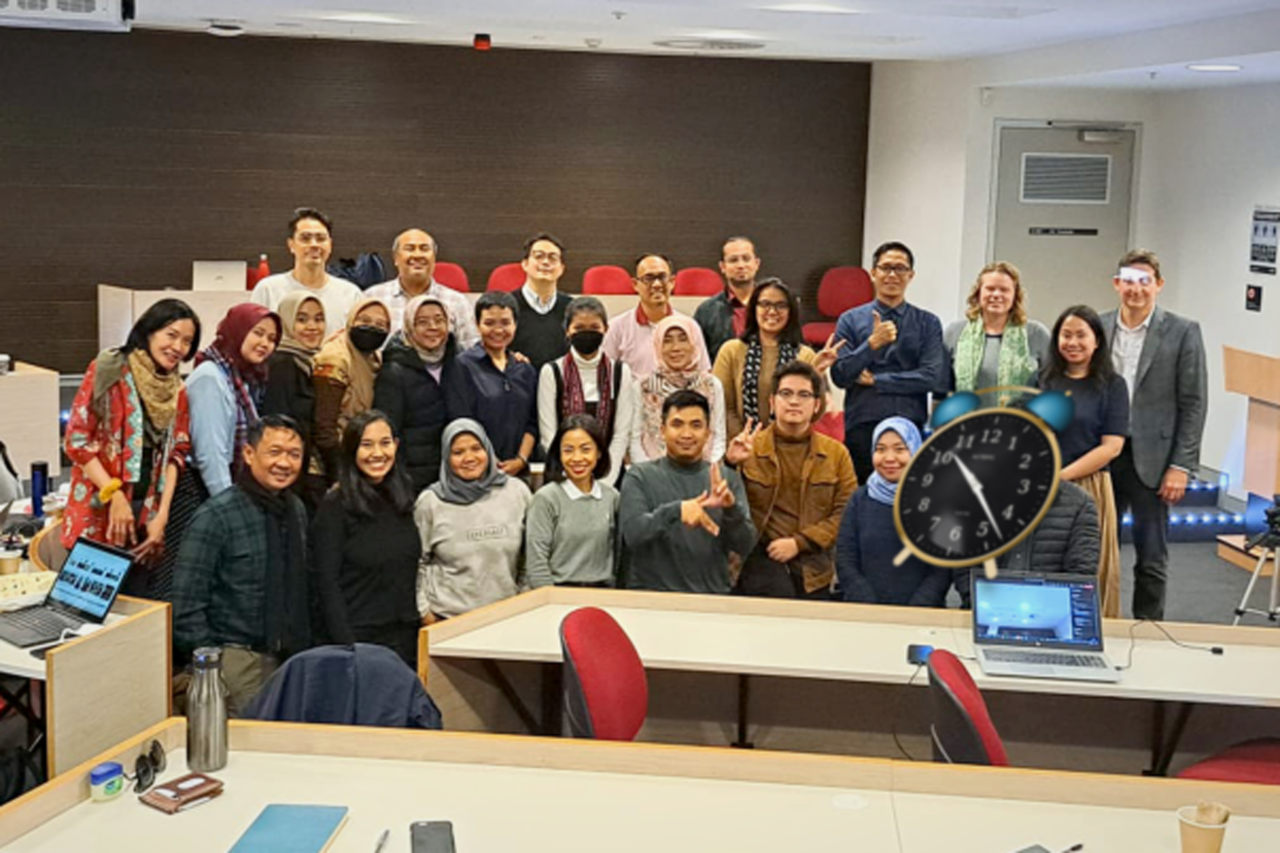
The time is h=10 m=23
